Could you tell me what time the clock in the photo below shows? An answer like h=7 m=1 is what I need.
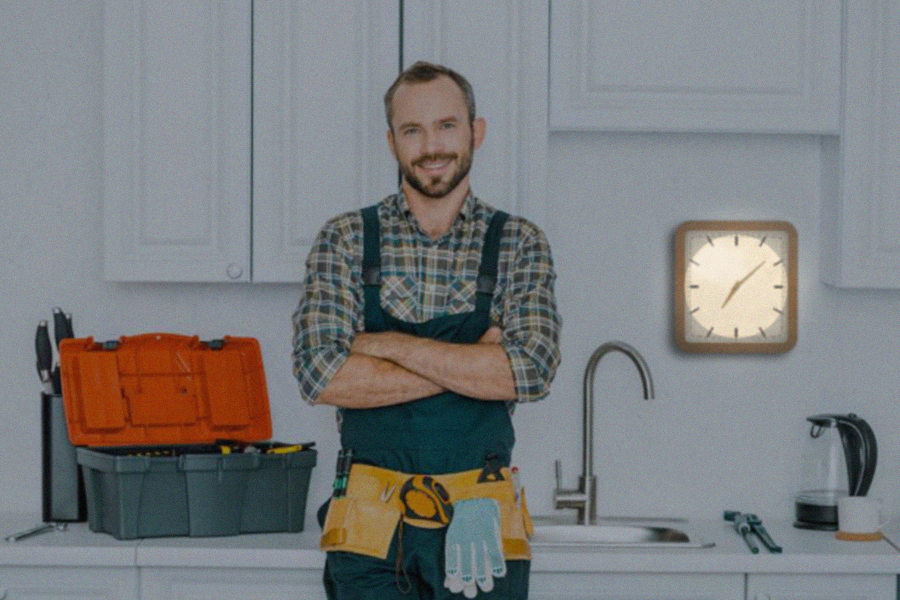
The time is h=7 m=8
